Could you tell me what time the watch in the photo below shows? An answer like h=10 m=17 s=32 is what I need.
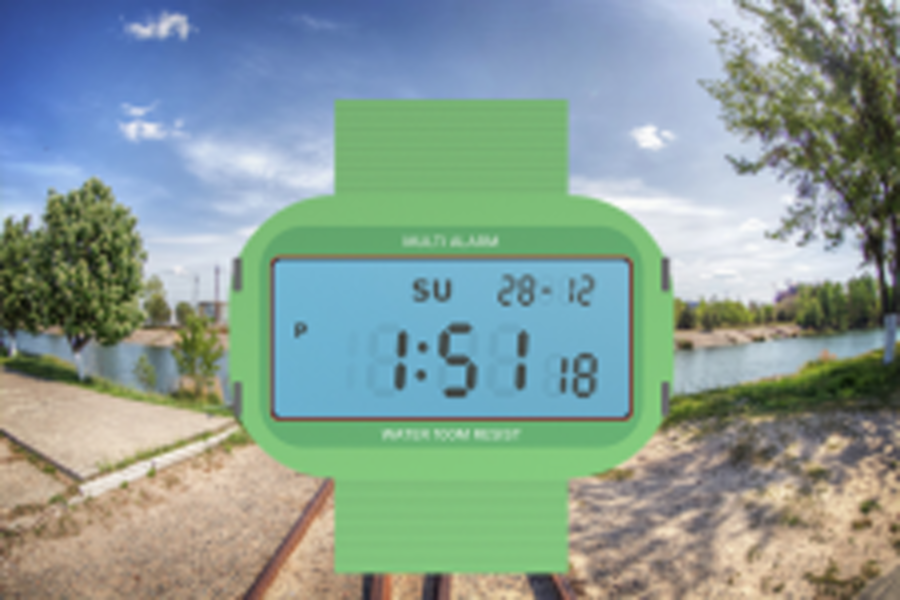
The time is h=1 m=51 s=18
